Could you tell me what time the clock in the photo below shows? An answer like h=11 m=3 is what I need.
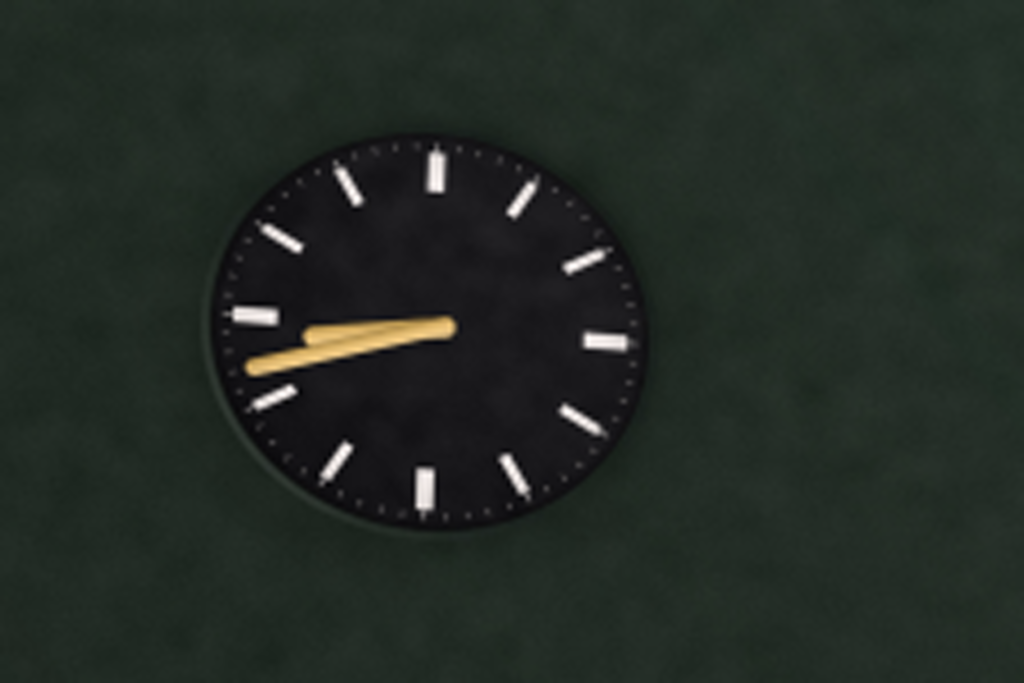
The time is h=8 m=42
